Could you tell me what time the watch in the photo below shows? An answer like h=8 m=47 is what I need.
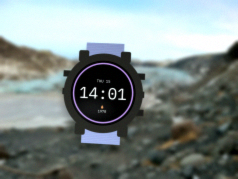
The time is h=14 m=1
